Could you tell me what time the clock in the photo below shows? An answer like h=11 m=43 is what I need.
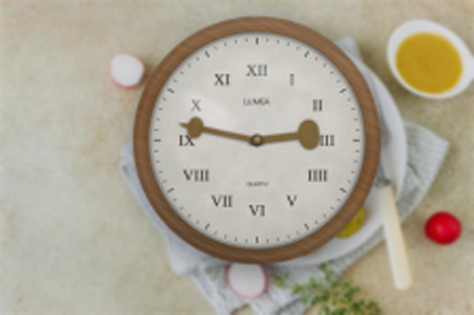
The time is h=2 m=47
